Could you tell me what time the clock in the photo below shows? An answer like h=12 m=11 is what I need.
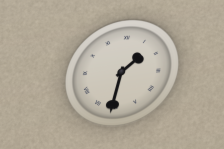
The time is h=1 m=31
